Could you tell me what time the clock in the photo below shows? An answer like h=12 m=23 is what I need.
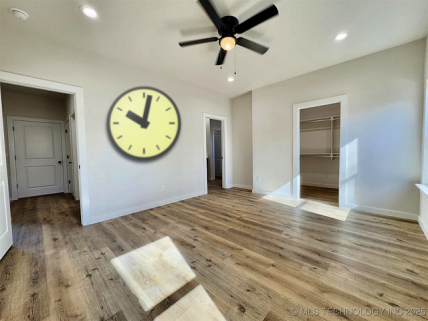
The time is h=10 m=2
